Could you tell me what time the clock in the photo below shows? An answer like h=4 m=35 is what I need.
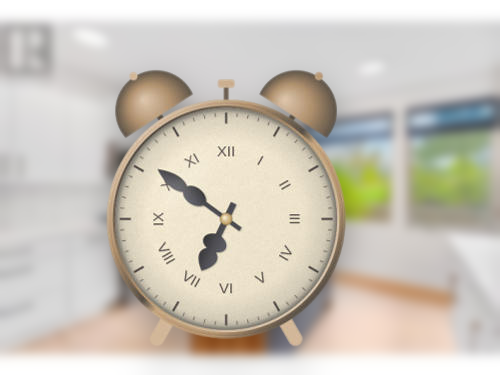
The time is h=6 m=51
